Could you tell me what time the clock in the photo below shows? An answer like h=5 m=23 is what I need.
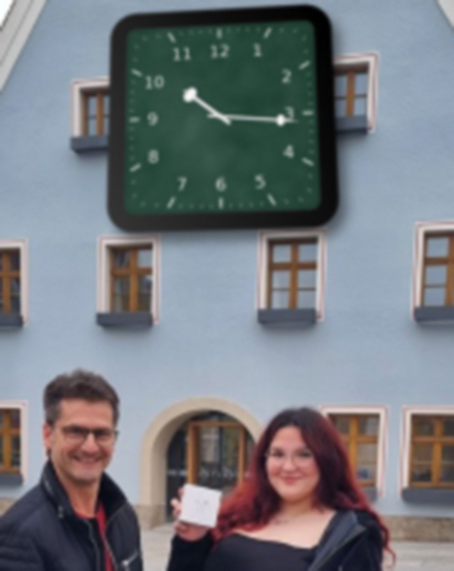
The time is h=10 m=16
